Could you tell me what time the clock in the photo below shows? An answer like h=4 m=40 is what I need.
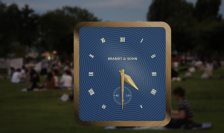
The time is h=4 m=30
